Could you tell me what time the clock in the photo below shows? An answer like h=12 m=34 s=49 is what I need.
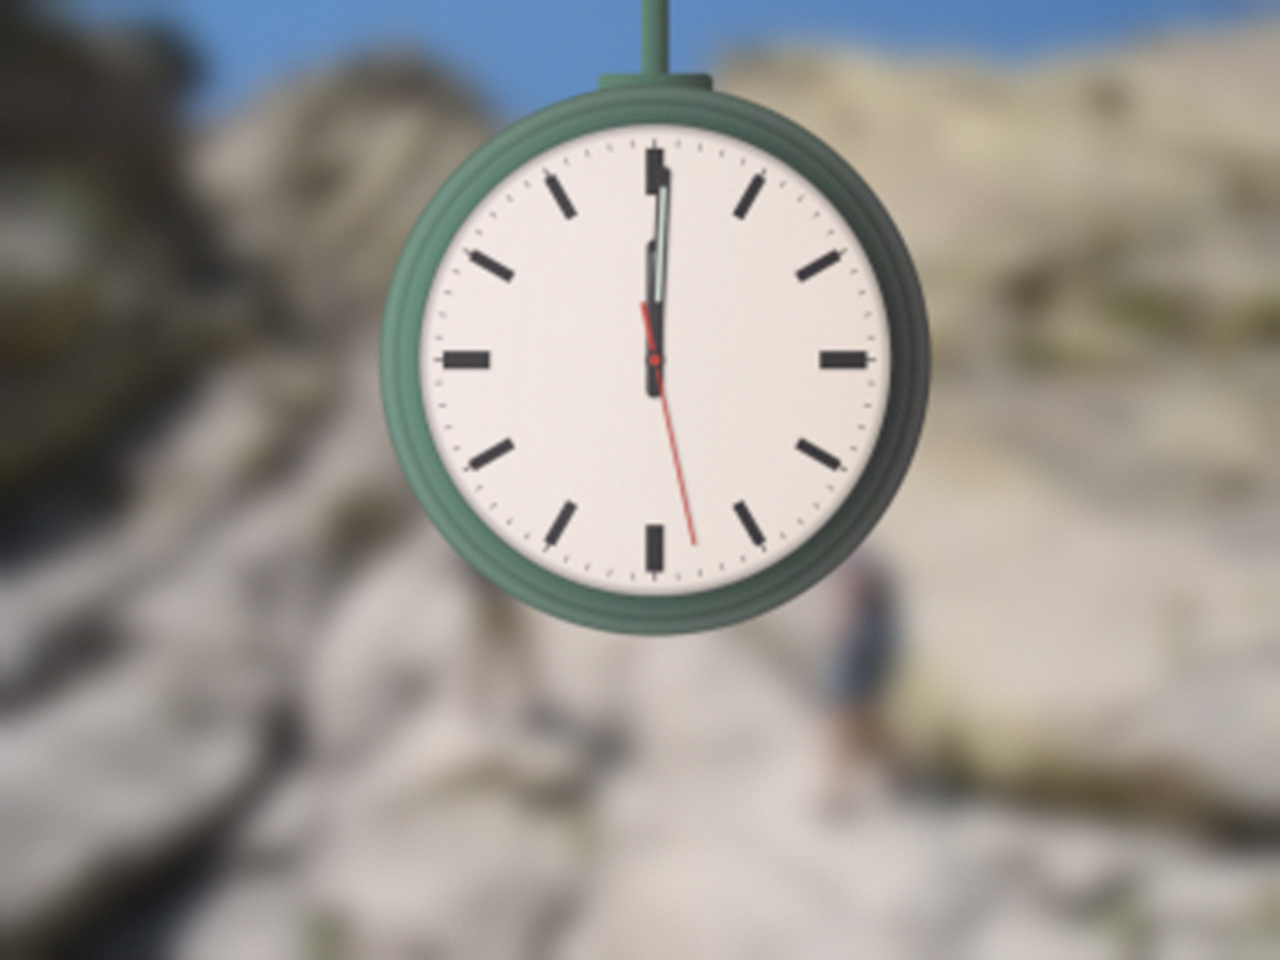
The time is h=12 m=0 s=28
